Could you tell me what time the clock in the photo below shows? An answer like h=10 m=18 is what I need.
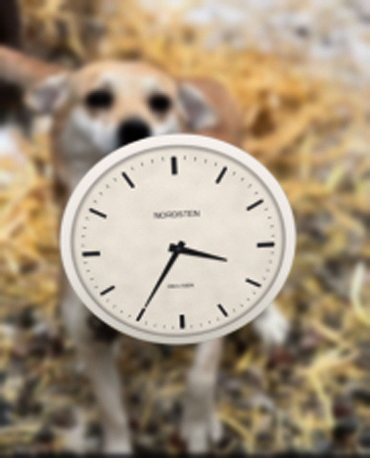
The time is h=3 m=35
